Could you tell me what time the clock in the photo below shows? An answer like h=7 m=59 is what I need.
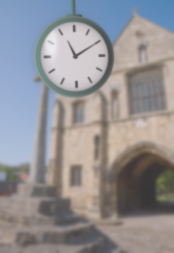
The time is h=11 m=10
